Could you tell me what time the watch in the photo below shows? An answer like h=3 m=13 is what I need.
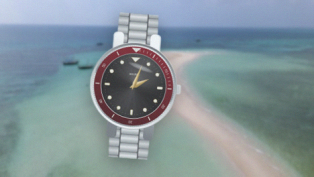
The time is h=2 m=3
